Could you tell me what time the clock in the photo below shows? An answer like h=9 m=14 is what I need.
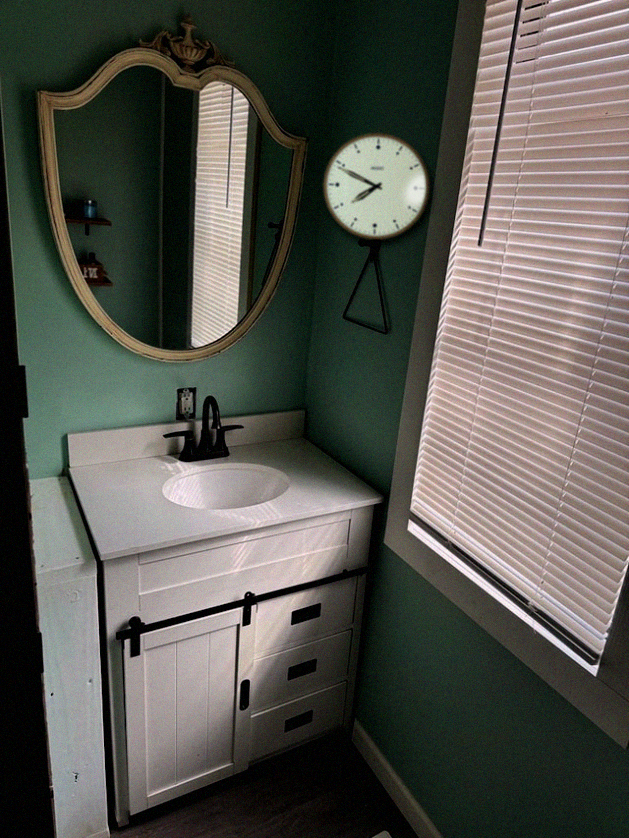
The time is h=7 m=49
